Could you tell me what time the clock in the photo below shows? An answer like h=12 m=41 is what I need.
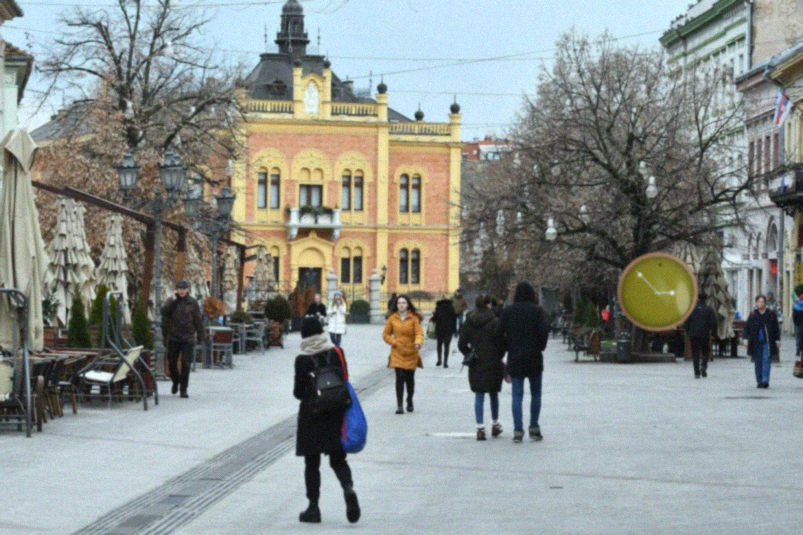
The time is h=2 m=52
